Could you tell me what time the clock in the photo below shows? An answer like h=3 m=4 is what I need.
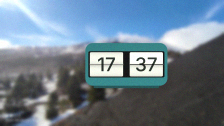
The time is h=17 m=37
